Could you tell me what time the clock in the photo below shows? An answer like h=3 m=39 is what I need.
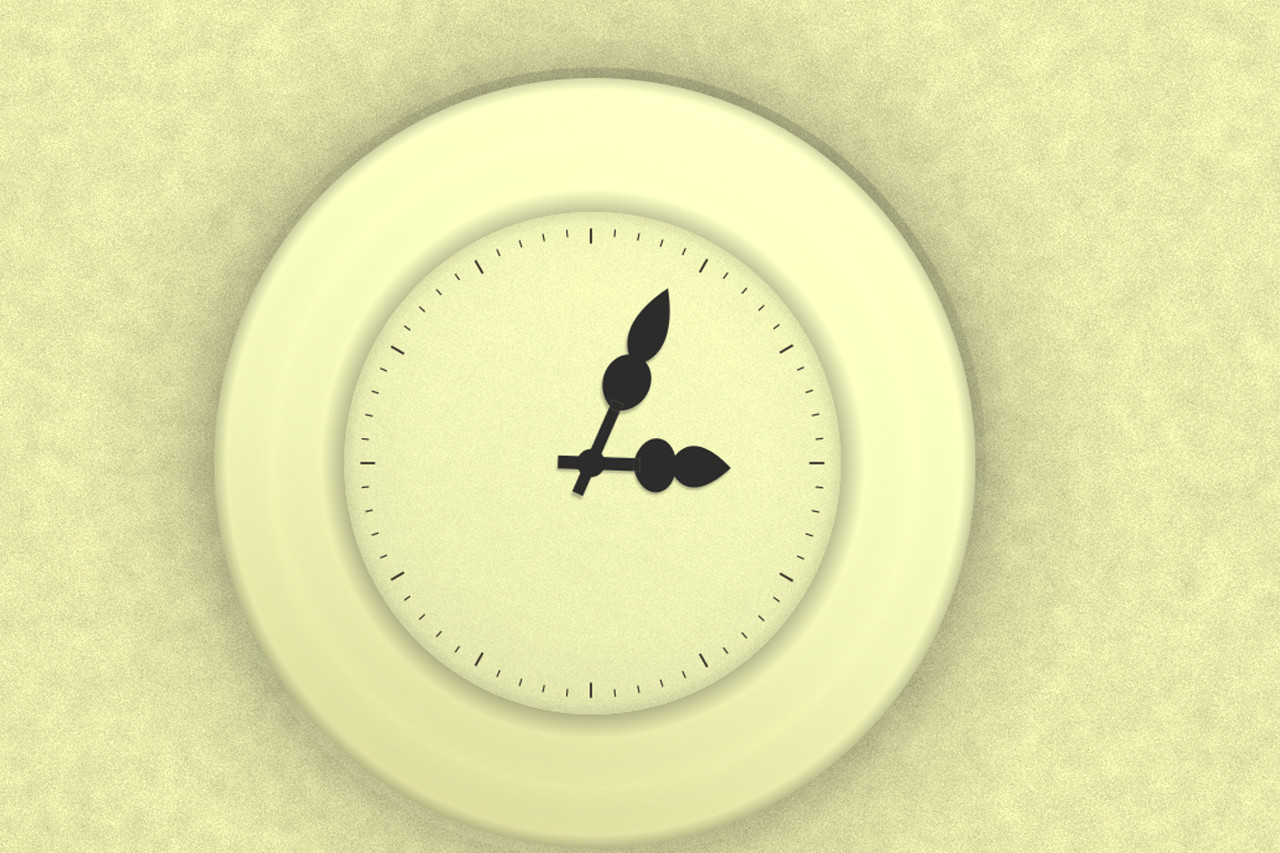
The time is h=3 m=4
